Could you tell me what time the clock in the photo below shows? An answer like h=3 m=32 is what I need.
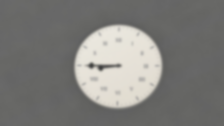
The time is h=8 m=45
